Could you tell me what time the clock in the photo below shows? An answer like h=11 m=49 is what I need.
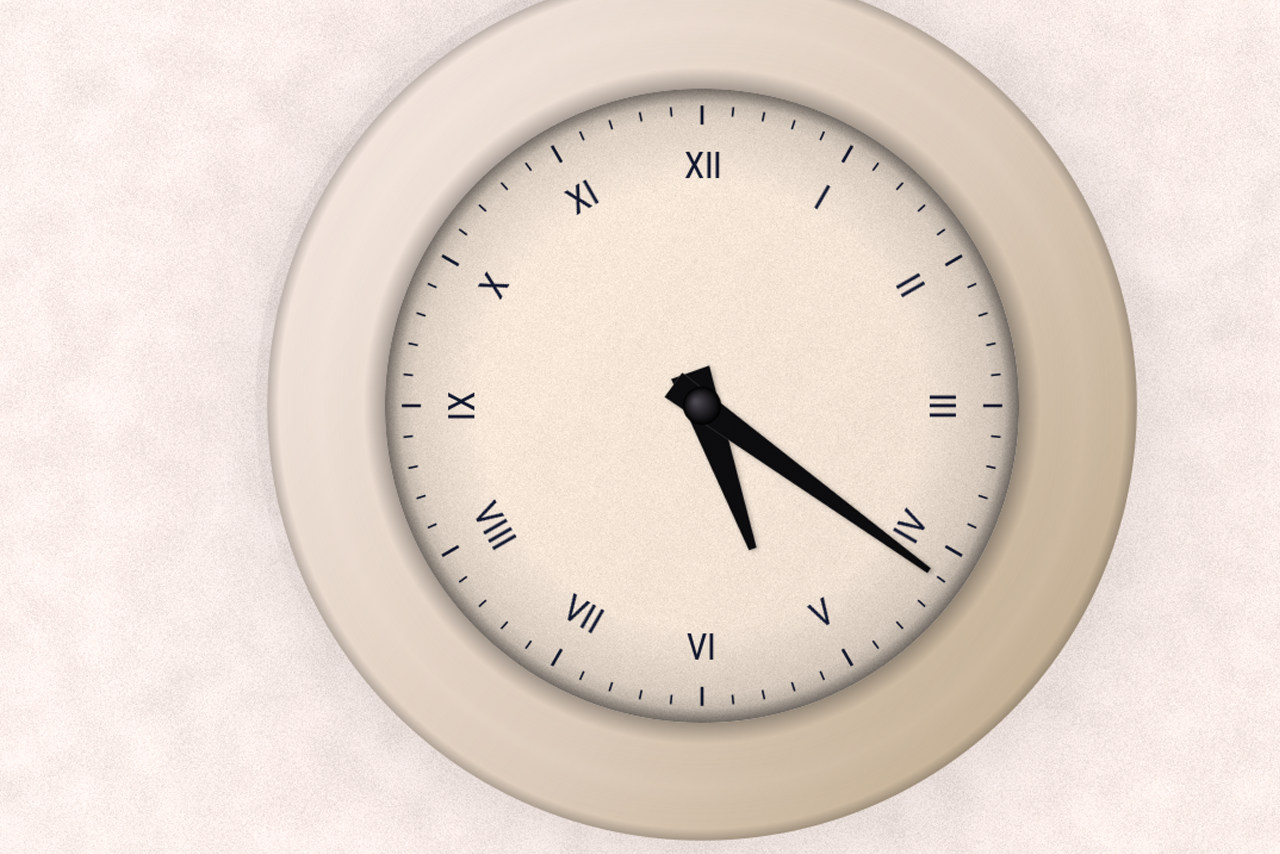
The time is h=5 m=21
